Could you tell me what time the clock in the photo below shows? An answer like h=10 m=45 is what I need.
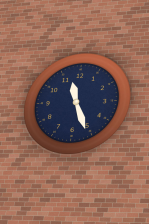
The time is h=11 m=26
